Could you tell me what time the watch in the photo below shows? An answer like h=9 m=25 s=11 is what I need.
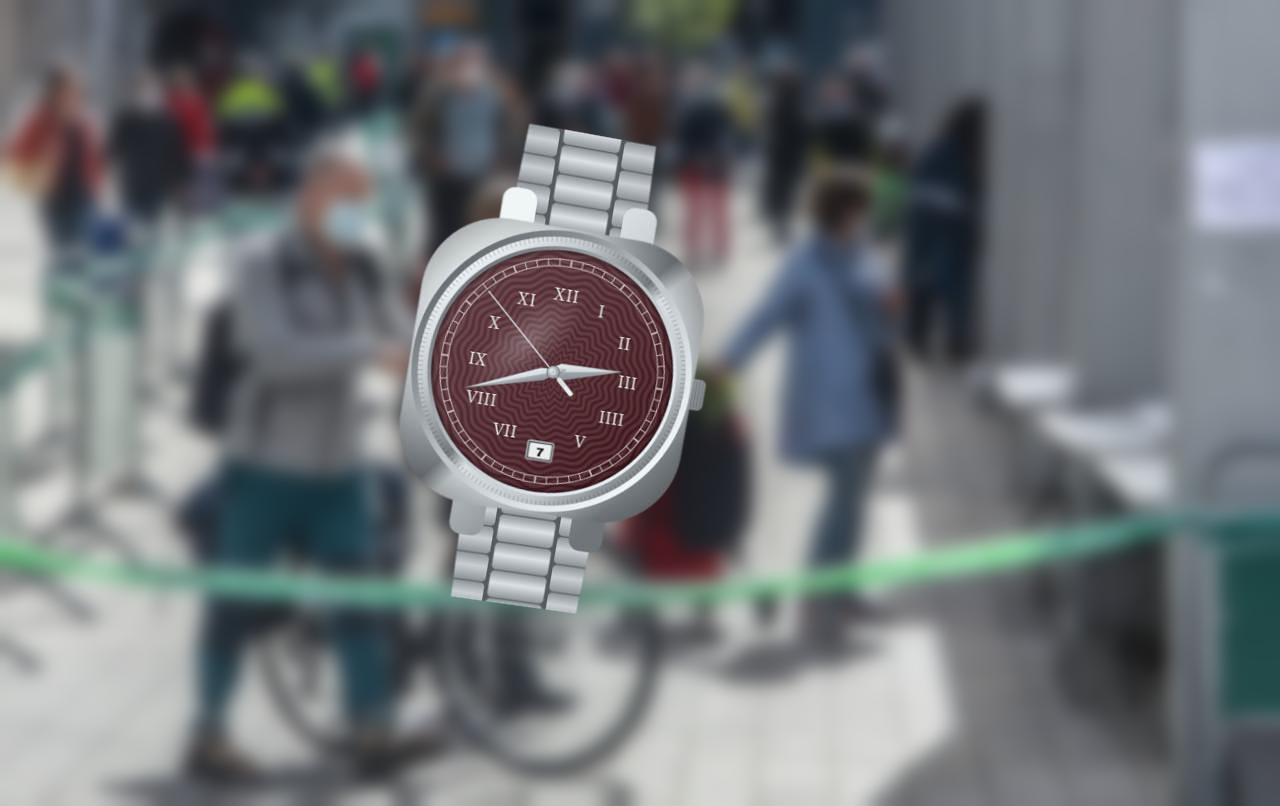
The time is h=2 m=41 s=52
